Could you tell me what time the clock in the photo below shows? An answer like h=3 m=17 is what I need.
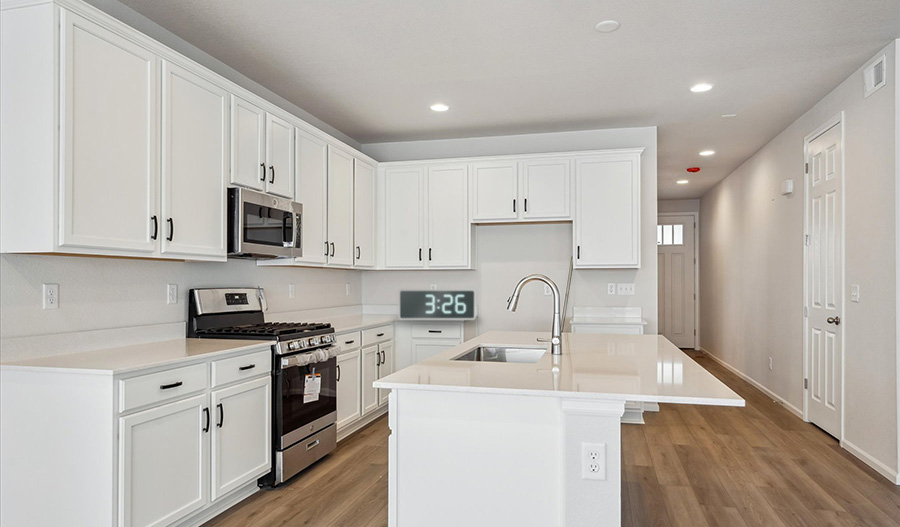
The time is h=3 m=26
